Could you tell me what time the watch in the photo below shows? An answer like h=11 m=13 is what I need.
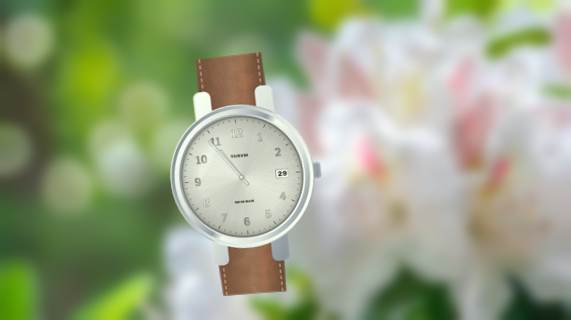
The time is h=10 m=54
